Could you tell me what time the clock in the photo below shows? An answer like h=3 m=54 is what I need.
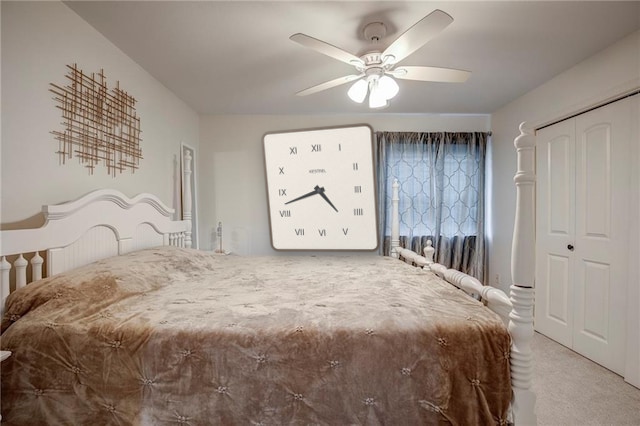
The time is h=4 m=42
